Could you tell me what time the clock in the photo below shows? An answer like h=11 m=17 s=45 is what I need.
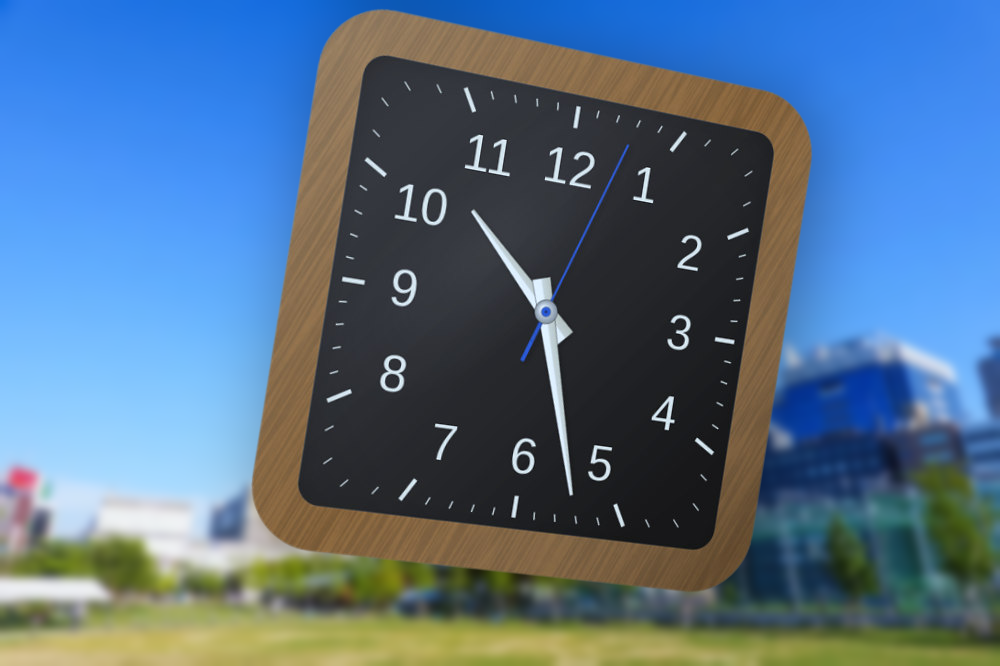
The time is h=10 m=27 s=3
